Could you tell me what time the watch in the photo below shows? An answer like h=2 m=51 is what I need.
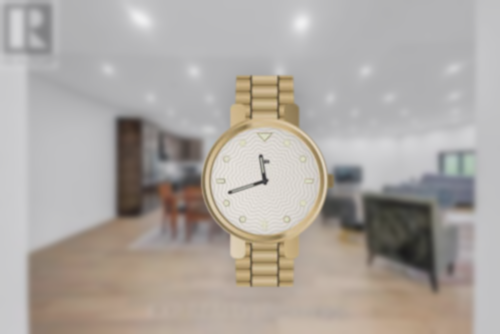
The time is h=11 m=42
